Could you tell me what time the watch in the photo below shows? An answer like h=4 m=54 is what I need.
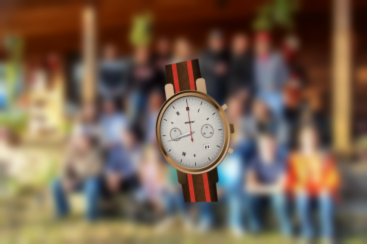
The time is h=8 m=43
